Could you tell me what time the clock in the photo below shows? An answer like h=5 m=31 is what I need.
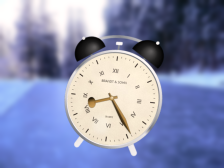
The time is h=8 m=24
